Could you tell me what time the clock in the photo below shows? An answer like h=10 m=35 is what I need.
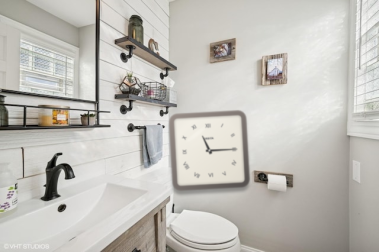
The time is h=11 m=15
